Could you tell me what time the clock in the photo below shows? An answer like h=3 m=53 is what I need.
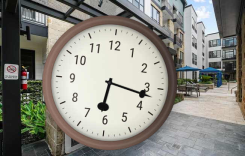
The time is h=6 m=17
